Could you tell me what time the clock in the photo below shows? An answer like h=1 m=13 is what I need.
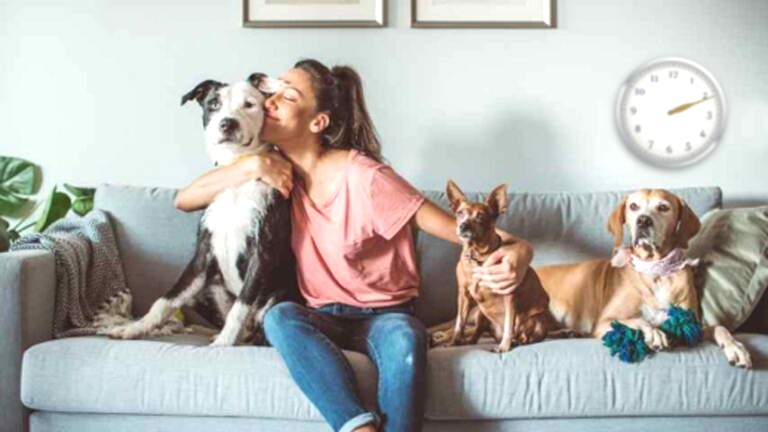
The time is h=2 m=11
